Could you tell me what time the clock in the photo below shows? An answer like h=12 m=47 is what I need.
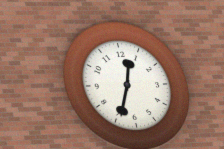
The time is h=12 m=34
